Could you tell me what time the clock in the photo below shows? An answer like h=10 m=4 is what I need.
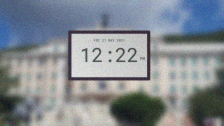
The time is h=12 m=22
